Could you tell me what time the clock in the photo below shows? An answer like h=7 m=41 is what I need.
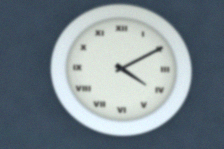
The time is h=4 m=10
